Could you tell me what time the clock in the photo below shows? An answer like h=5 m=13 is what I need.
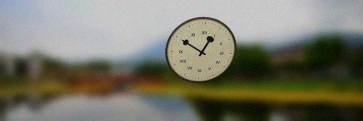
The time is h=12 m=50
